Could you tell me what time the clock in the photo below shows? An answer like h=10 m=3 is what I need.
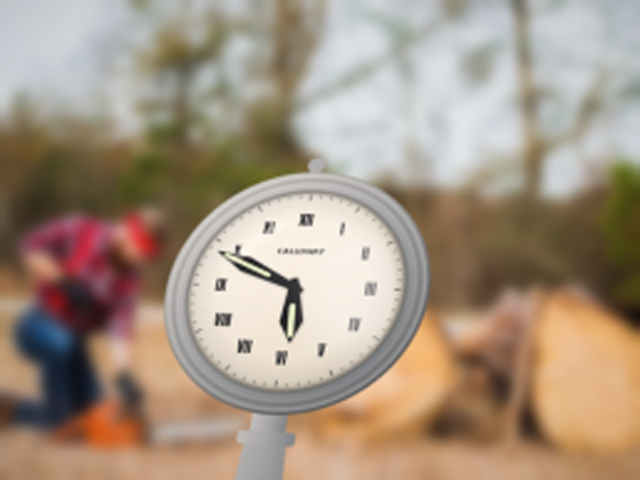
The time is h=5 m=49
